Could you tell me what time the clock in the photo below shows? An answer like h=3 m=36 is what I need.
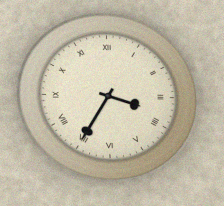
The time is h=3 m=35
